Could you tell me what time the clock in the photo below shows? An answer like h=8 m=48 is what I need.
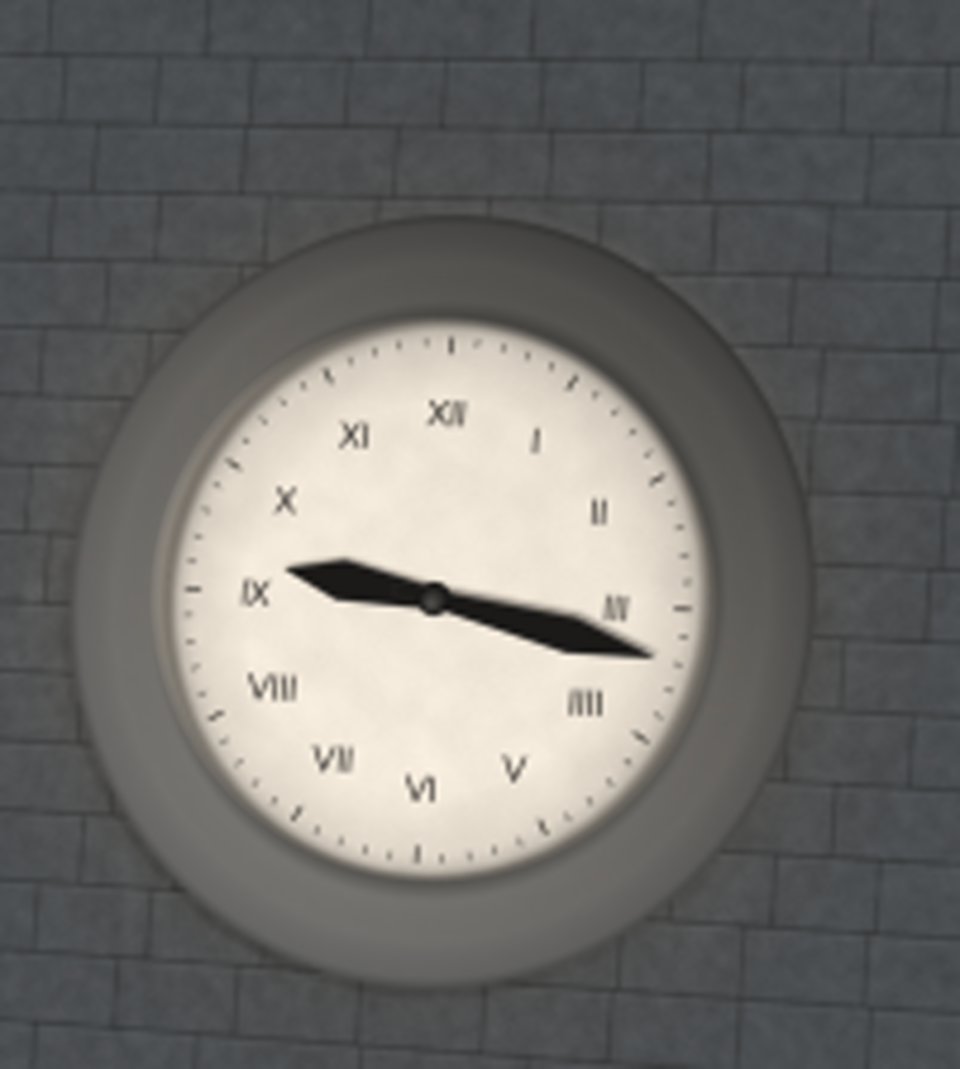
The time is h=9 m=17
